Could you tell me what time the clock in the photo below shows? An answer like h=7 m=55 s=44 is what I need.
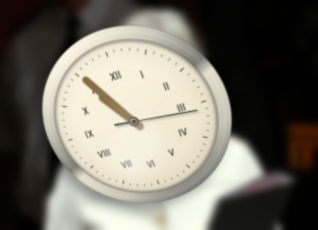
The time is h=10 m=55 s=16
